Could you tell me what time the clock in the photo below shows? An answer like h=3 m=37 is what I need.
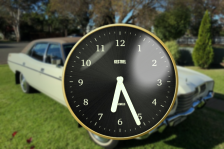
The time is h=6 m=26
